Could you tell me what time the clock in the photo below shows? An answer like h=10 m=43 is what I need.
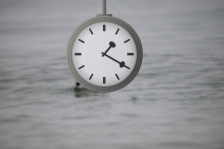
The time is h=1 m=20
